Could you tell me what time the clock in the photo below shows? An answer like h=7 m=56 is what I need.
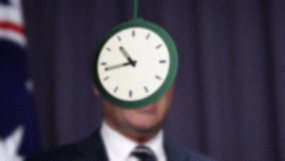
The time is h=10 m=43
